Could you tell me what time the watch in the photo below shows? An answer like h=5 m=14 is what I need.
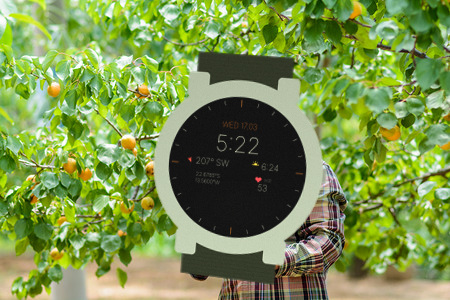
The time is h=5 m=22
